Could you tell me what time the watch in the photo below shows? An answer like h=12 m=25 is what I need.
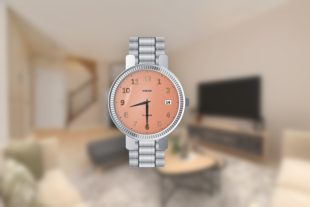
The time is h=8 m=30
